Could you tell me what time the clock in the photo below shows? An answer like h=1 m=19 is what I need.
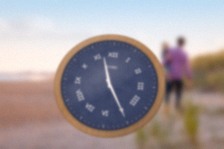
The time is h=11 m=25
